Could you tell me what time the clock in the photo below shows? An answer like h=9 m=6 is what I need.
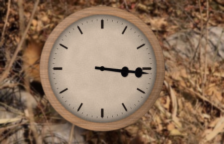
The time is h=3 m=16
